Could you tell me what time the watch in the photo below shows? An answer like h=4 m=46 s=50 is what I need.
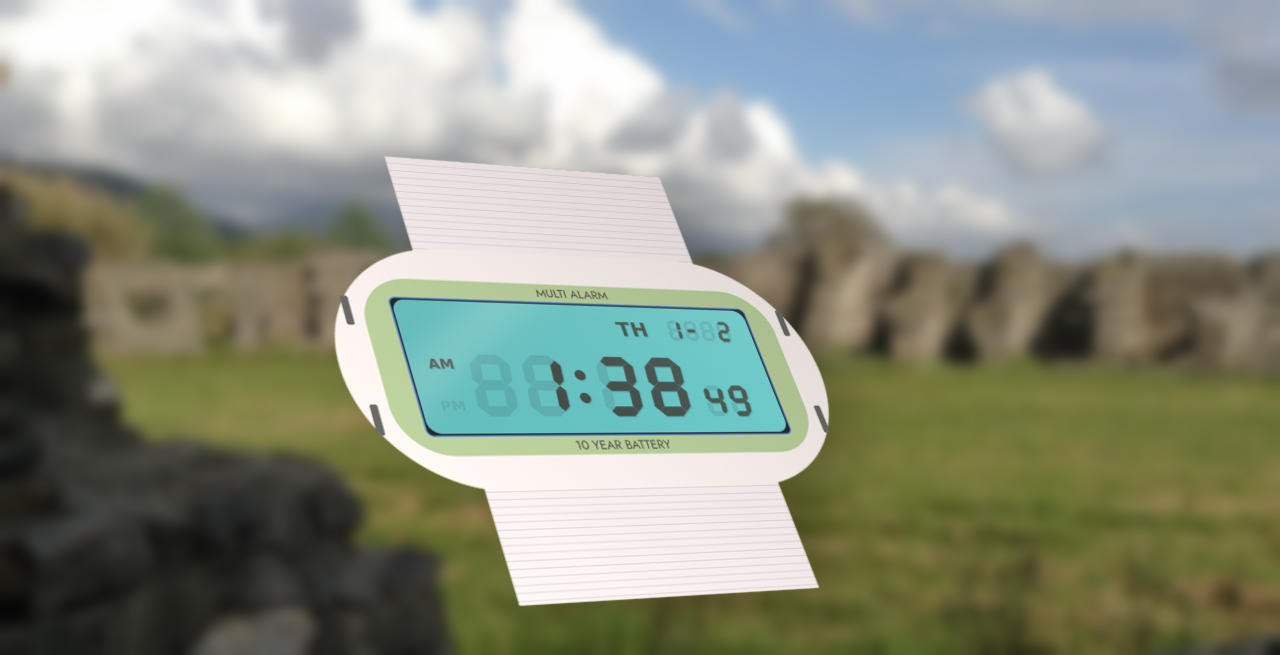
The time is h=1 m=38 s=49
